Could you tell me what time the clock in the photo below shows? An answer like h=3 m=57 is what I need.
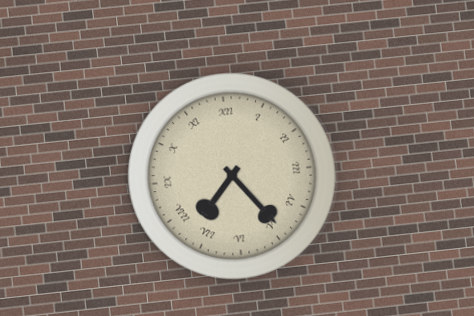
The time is h=7 m=24
